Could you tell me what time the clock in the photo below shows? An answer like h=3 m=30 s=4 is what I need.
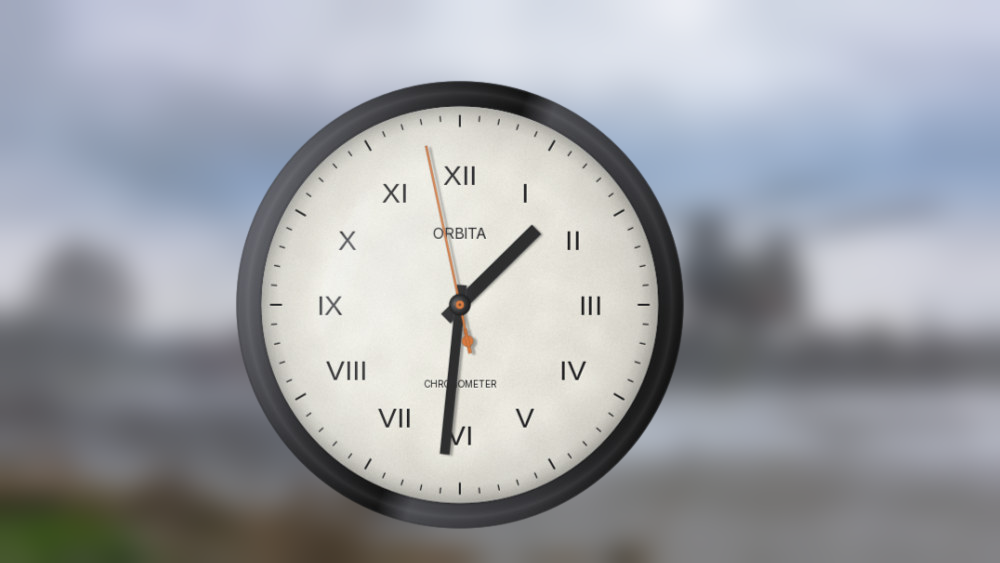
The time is h=1 m=30 s=58
